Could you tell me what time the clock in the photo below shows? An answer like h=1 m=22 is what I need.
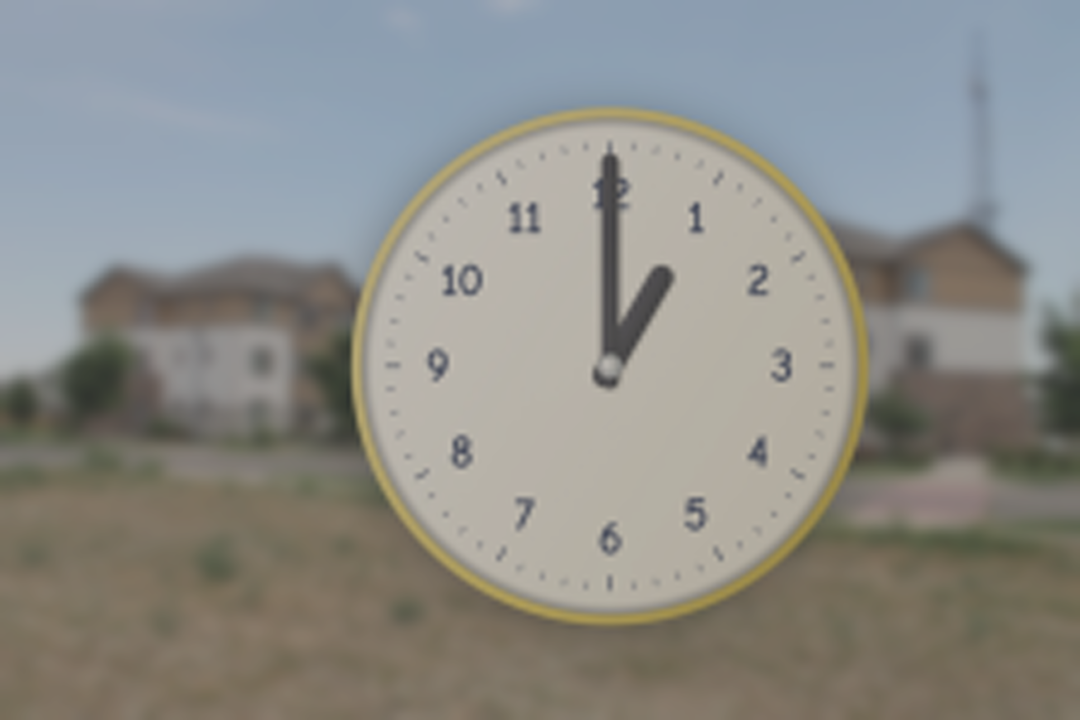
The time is h=1 m=0
